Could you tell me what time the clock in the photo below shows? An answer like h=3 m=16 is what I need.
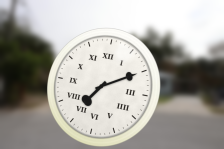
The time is h=7 m=10
